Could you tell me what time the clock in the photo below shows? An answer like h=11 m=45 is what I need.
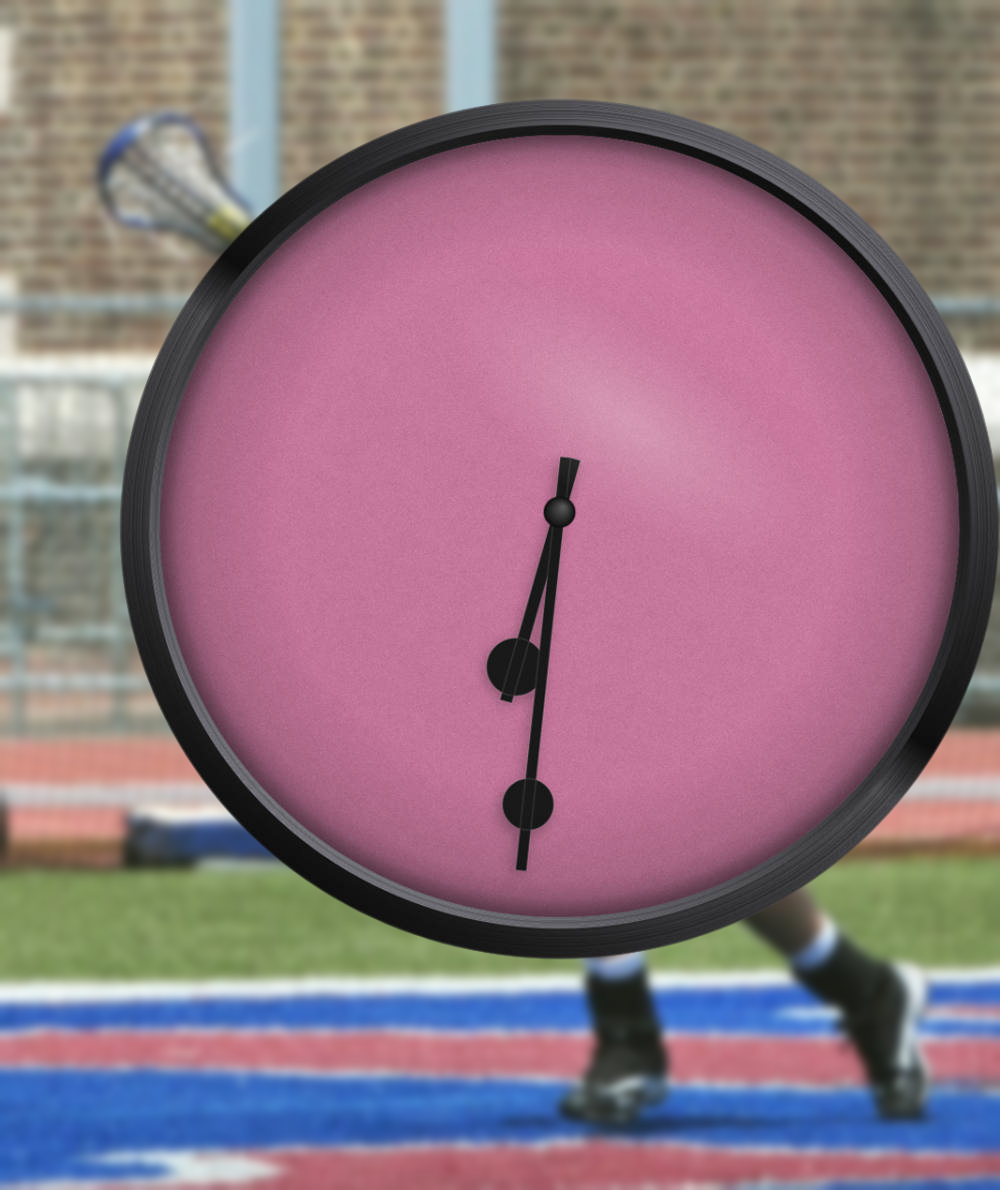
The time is h=6 m=31
